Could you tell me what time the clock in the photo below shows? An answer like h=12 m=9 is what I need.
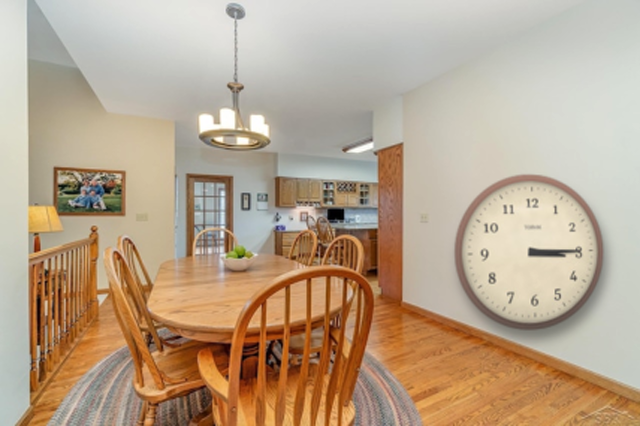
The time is h=3 m=15
